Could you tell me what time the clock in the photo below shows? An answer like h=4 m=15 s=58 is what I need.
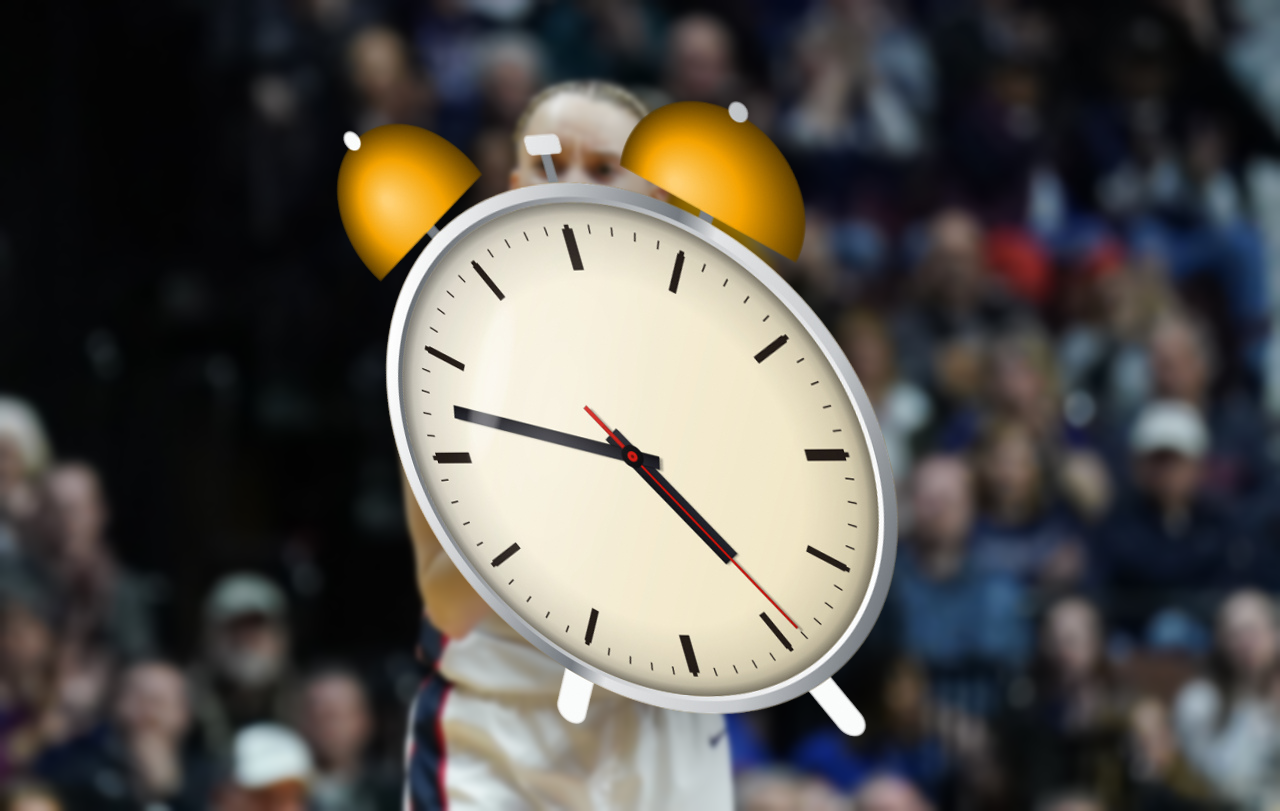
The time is h=4 m=47 s=24
